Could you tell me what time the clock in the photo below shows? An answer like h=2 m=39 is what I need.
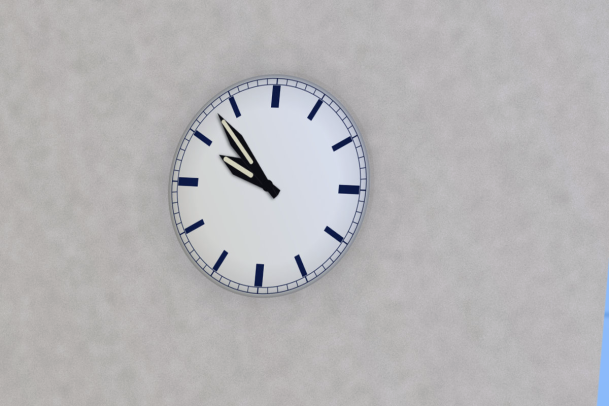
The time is h=9 m=53
